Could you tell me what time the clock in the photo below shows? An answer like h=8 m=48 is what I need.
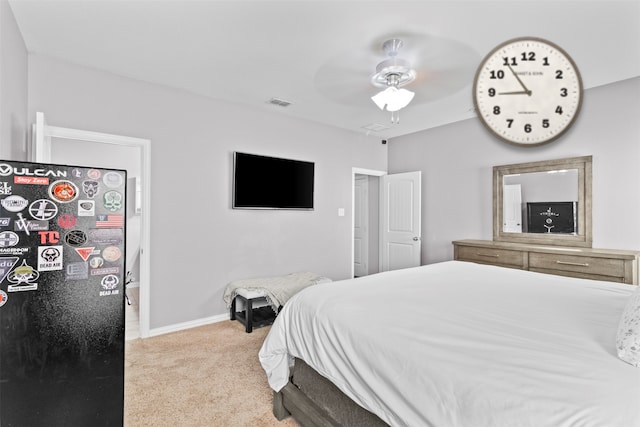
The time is h=8 m=54
